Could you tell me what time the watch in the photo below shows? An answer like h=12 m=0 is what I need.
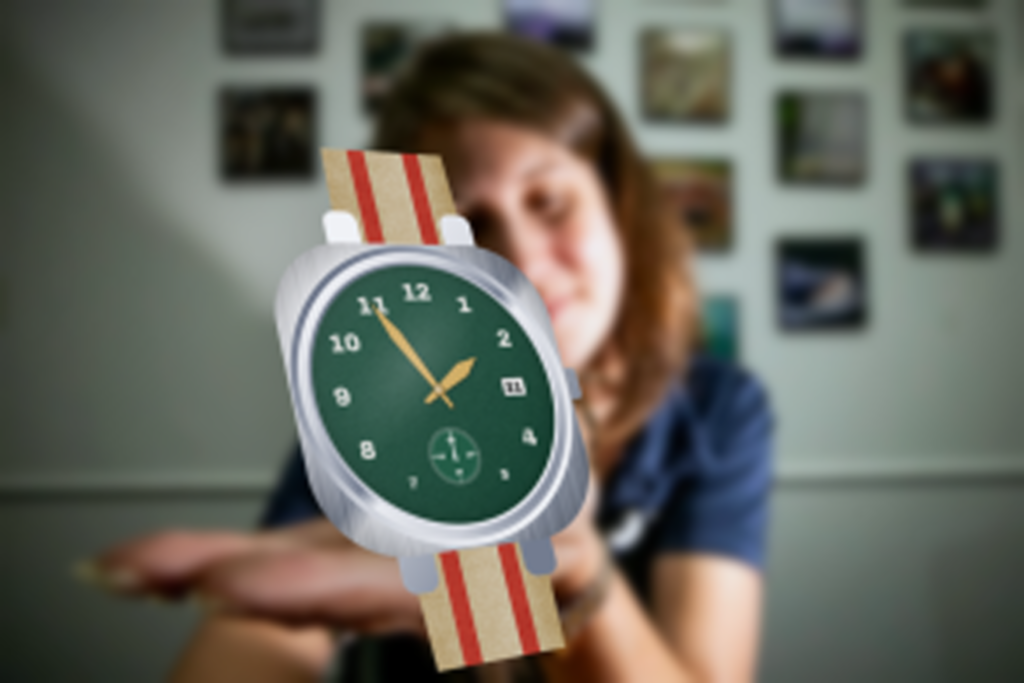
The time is h=1 m=55
